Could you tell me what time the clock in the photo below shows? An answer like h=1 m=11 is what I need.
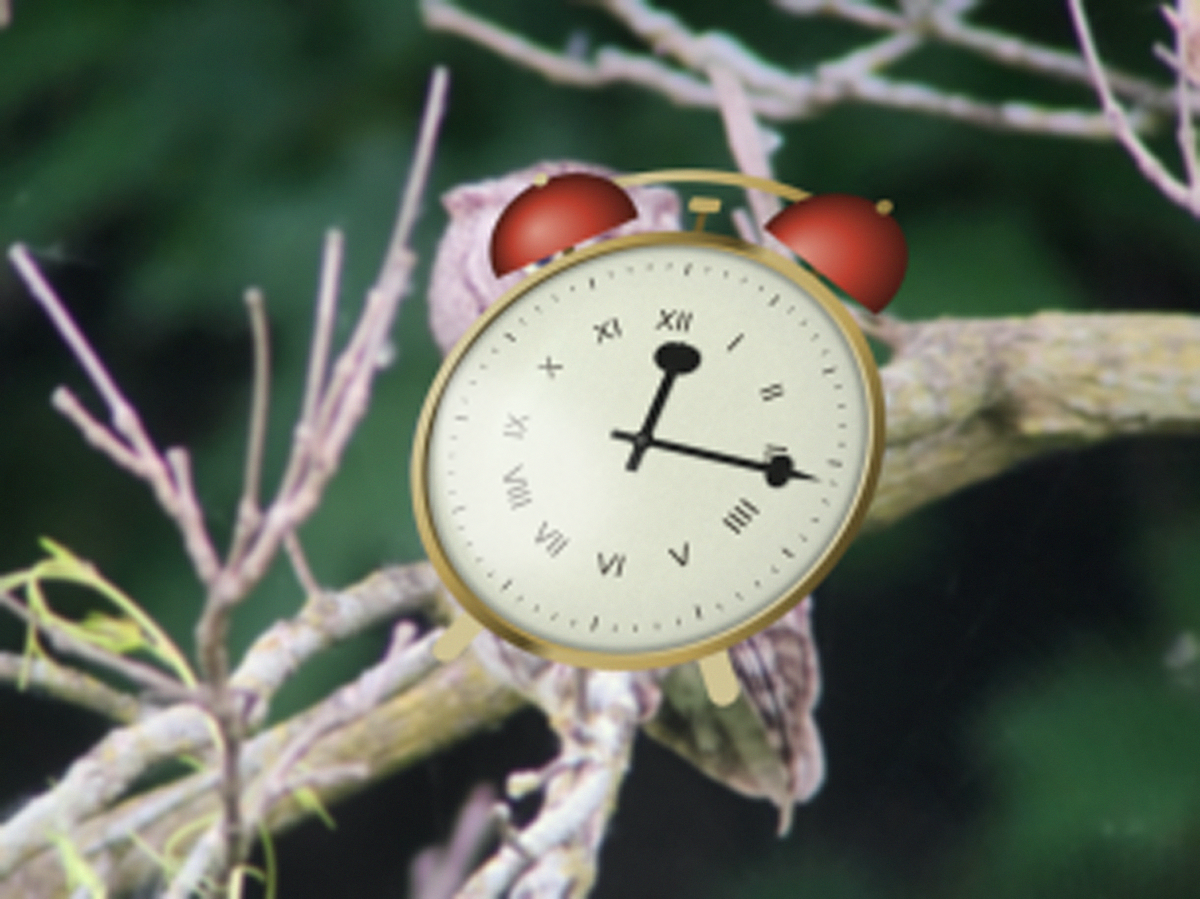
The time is h=12 m=16
